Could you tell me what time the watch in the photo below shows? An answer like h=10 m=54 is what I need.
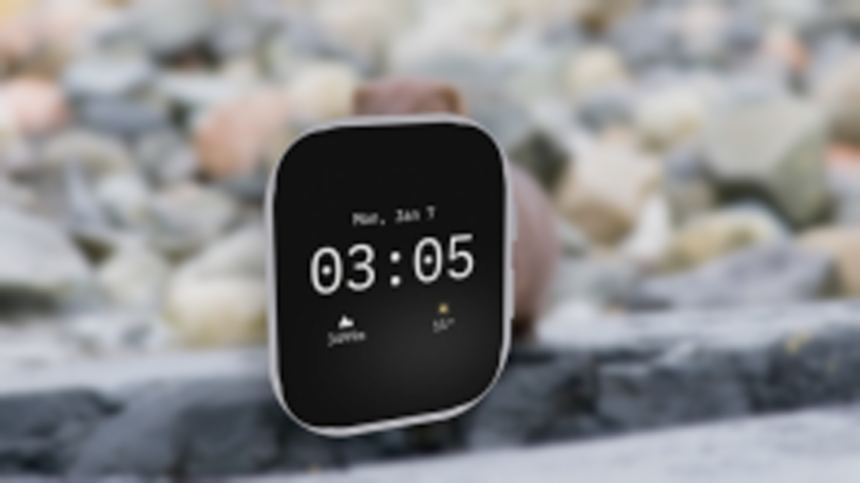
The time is h=3 m=5
